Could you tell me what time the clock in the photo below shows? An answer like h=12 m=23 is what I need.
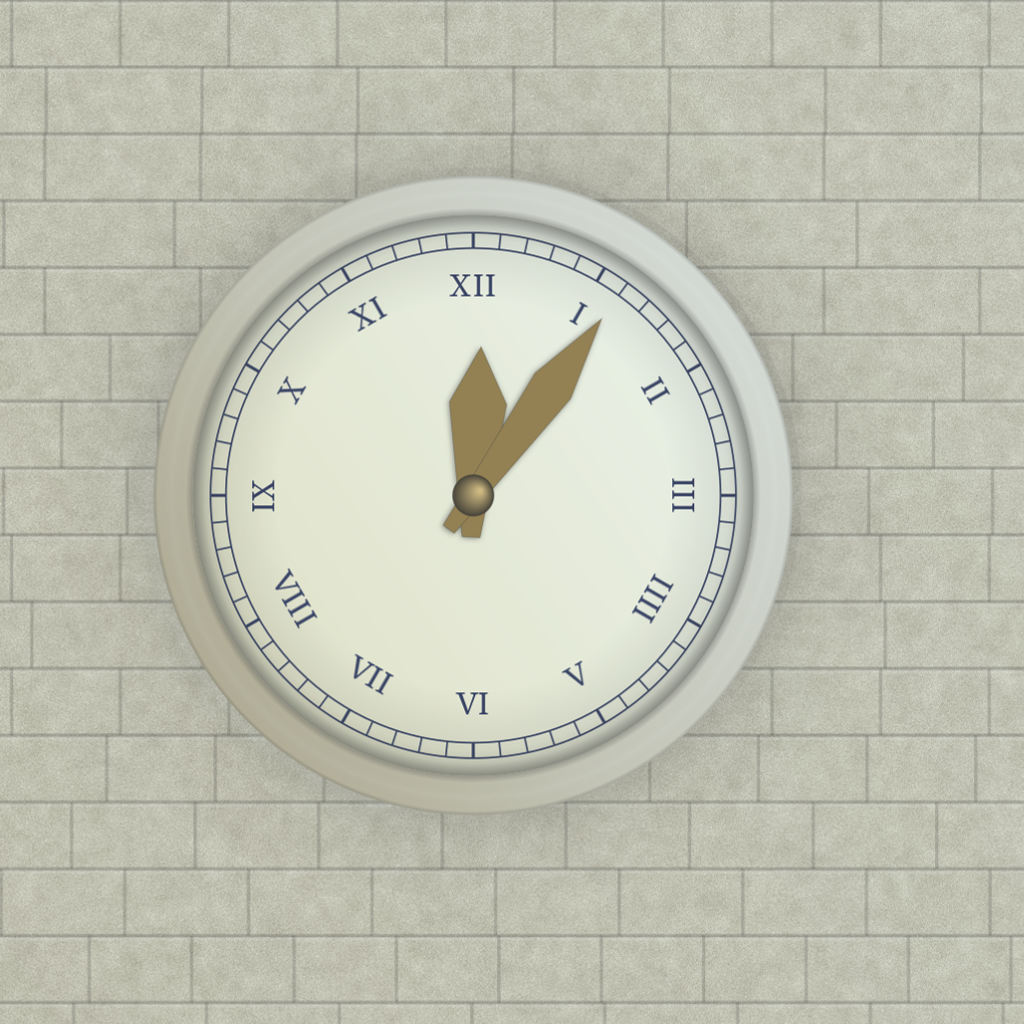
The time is h=12 m=6
